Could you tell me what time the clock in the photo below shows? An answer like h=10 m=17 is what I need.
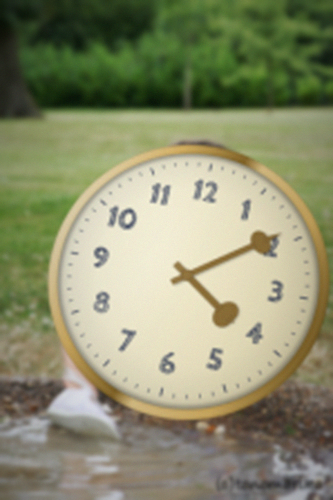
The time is h=4 m=9
